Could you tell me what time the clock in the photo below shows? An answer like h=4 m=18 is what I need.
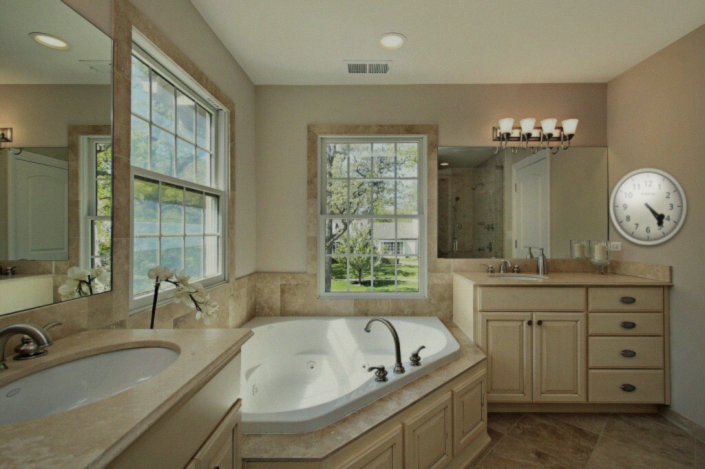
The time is h=4 m=24
